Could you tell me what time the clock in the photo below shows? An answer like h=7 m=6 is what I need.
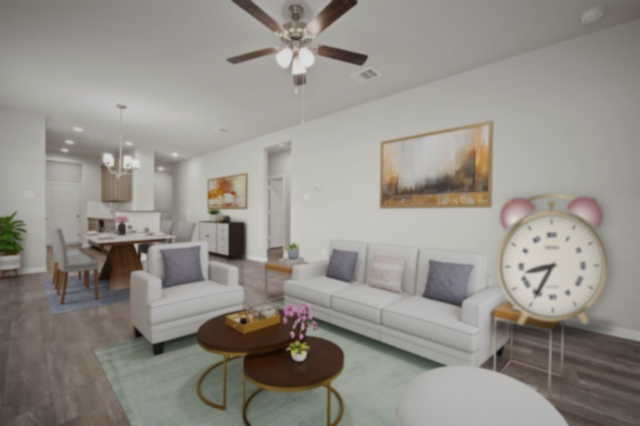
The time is h=8 m=35
